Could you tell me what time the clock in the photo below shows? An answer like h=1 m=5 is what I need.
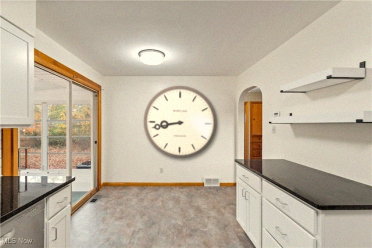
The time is h=8 m=43
